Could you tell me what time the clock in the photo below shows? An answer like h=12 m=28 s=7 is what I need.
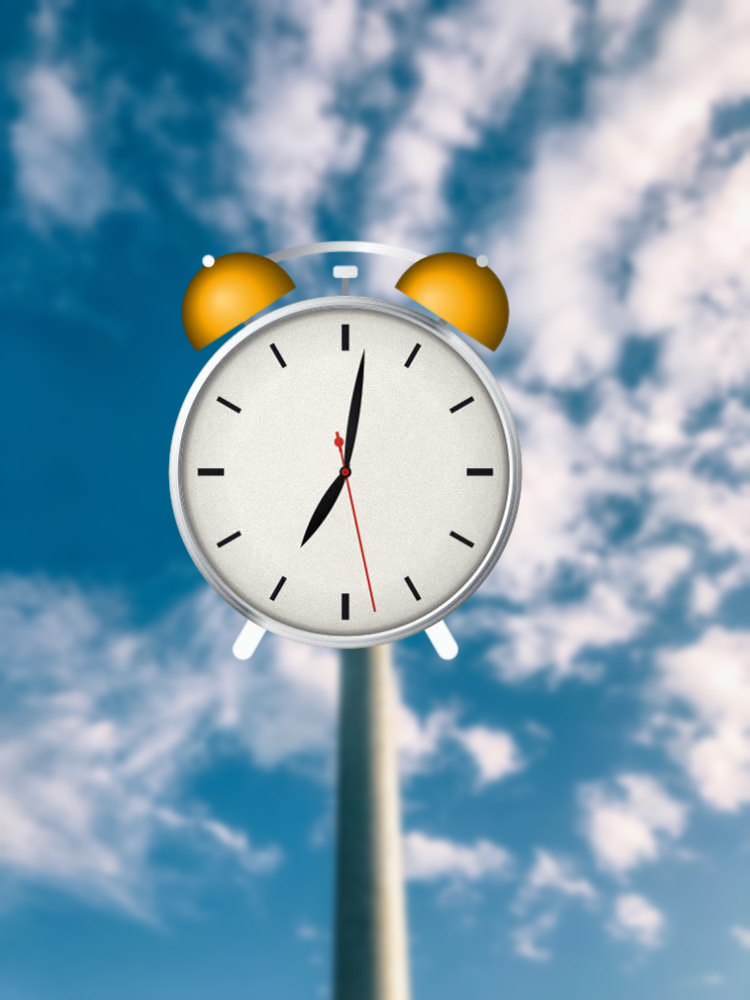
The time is h=7 m=1 s=28
